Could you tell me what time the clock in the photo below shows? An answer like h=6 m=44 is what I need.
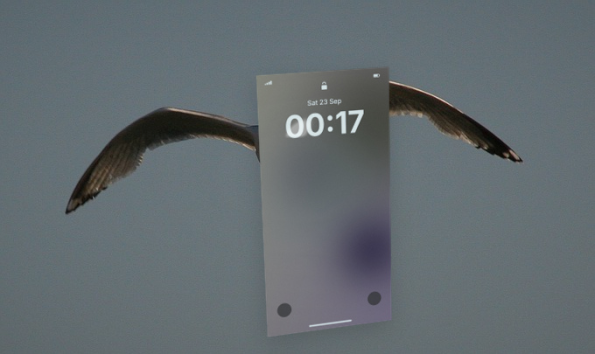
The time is h=0 m=17
